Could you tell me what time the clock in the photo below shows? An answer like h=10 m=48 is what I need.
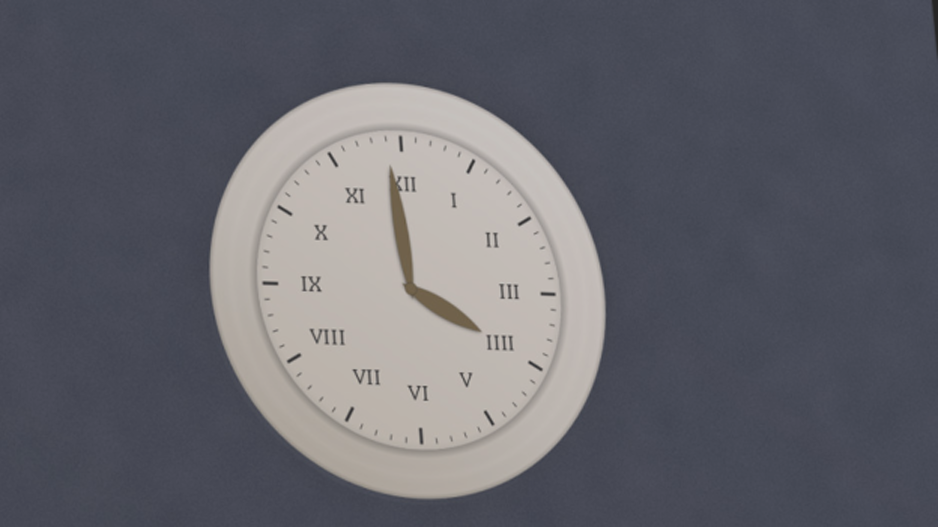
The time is h=3 m=59
